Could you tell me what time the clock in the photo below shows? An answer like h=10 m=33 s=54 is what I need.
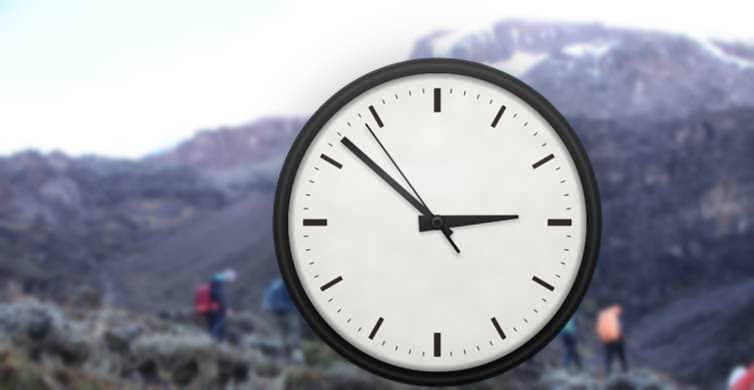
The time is h=2 m=51 s=54
